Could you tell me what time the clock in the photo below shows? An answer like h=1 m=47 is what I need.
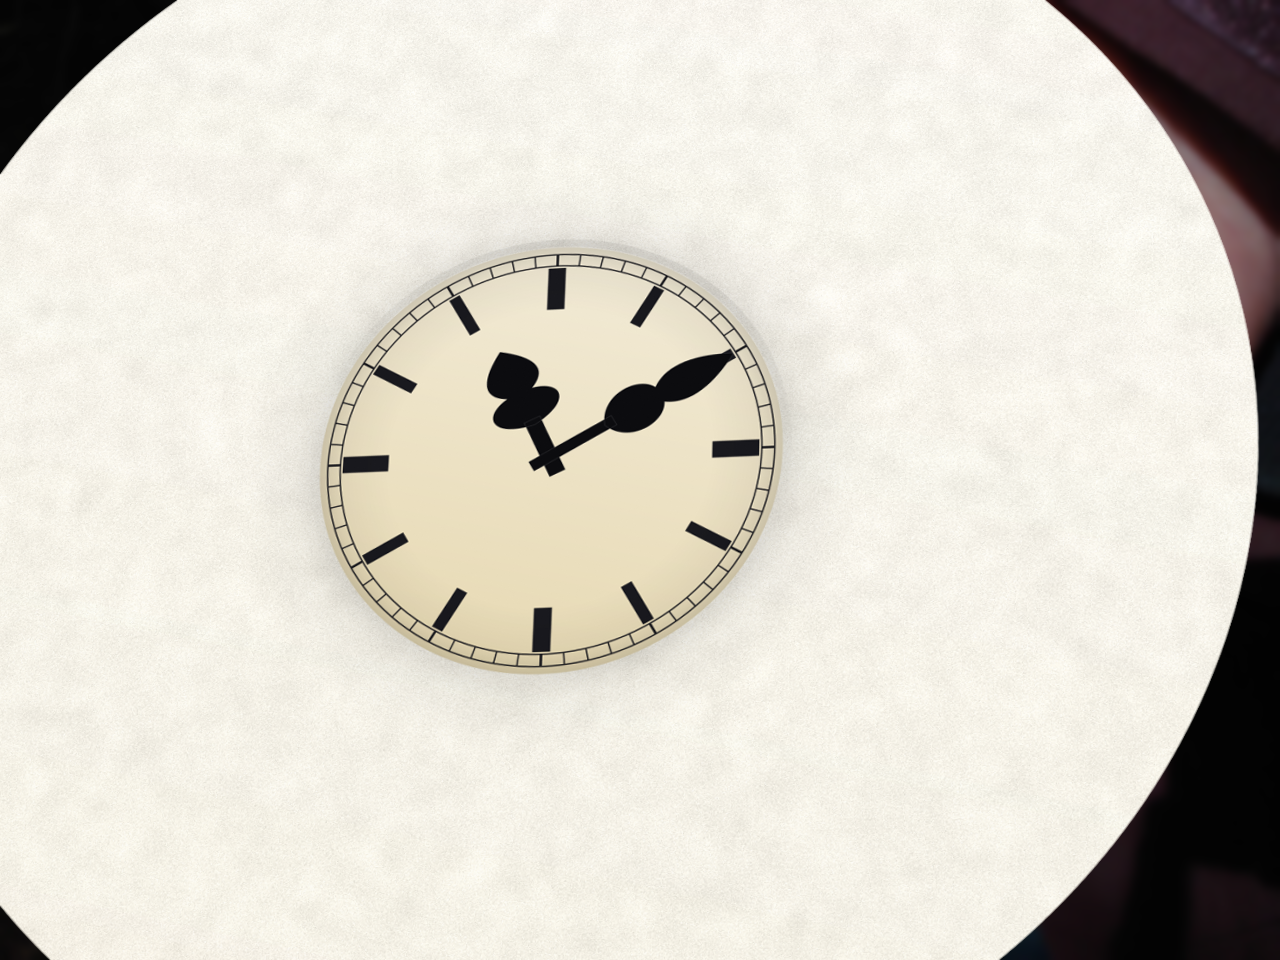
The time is h=11 m=10
